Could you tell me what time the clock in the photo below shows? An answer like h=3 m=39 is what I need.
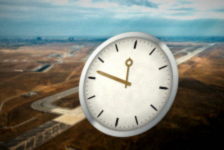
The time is h=11 m=47
